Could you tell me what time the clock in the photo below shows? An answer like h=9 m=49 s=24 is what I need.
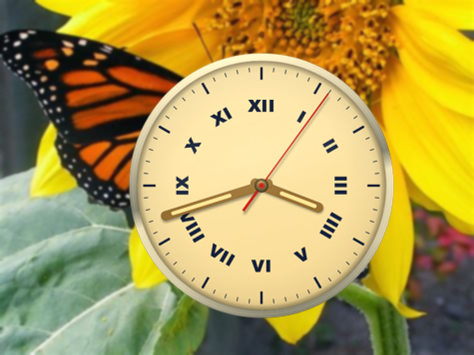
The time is h=3 m=42 s=6
